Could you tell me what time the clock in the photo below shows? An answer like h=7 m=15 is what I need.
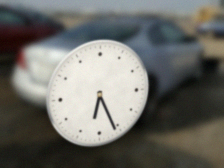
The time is h=6 m=26
